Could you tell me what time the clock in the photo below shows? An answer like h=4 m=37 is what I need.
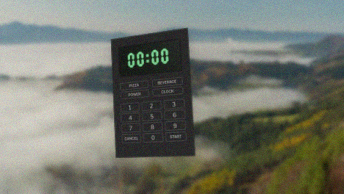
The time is h=0 m=0
